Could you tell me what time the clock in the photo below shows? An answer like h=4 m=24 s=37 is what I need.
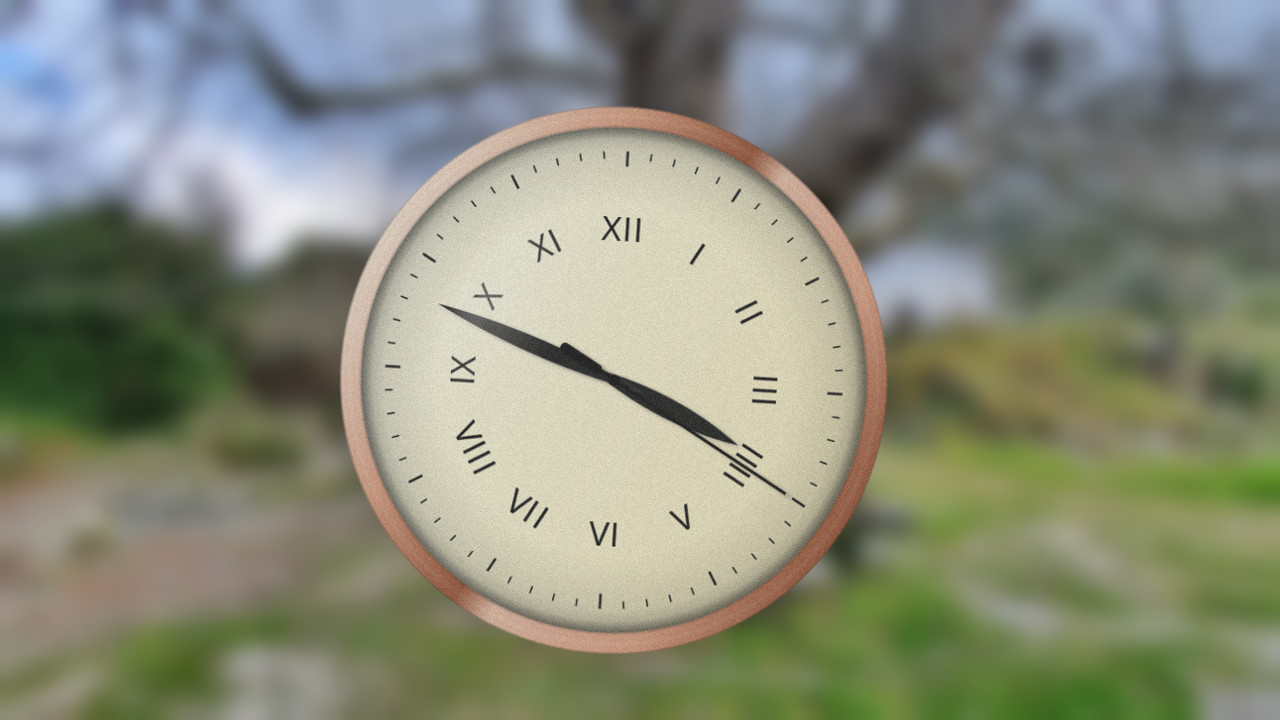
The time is h=3 m=48 s=20
